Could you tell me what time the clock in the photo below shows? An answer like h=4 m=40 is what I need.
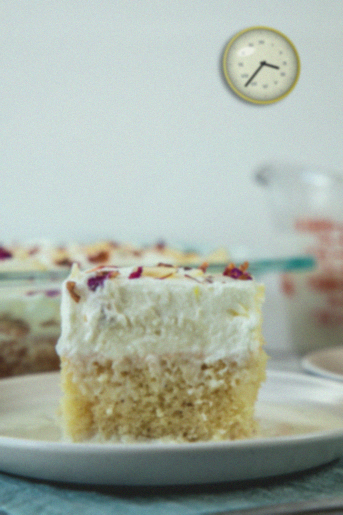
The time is h=3 m=37
